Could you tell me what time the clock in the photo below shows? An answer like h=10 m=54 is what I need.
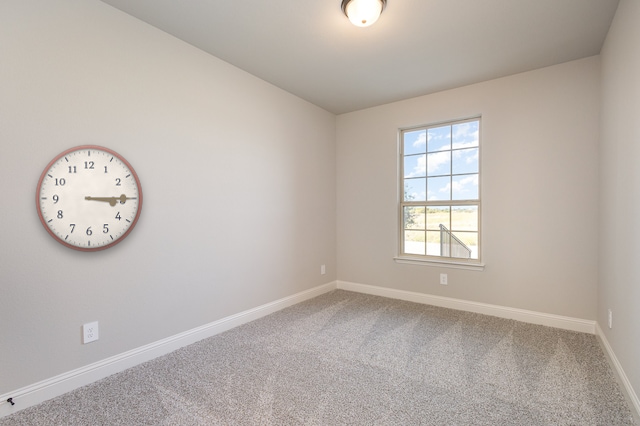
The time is h=3 m=15
